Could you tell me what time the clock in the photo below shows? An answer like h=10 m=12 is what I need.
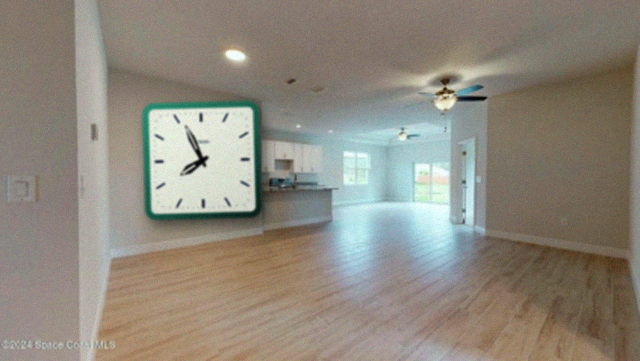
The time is h=7 m=56
